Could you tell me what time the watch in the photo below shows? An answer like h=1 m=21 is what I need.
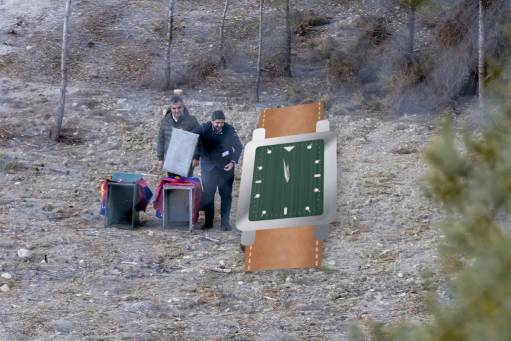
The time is h=11 m=58
